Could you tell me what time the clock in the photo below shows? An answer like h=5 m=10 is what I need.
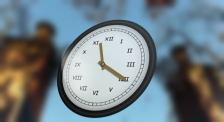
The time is h=11 m=20
